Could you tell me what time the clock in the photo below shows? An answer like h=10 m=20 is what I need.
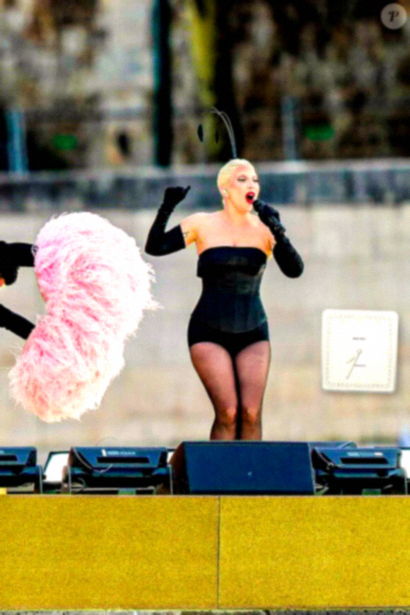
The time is h=7 m=34
